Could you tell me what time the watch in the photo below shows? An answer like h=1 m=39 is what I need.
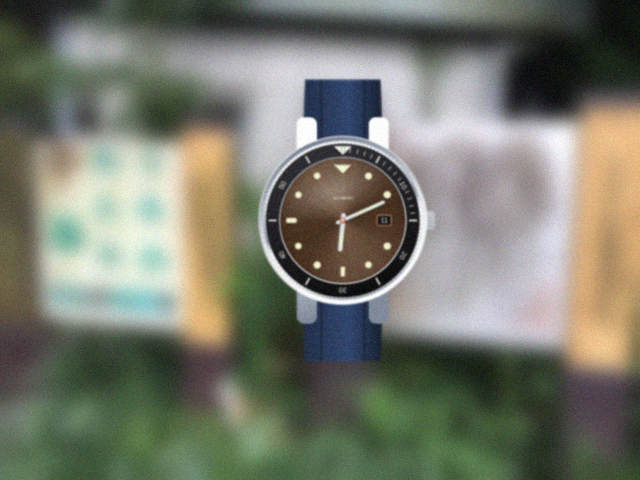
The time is h=6 m=11
